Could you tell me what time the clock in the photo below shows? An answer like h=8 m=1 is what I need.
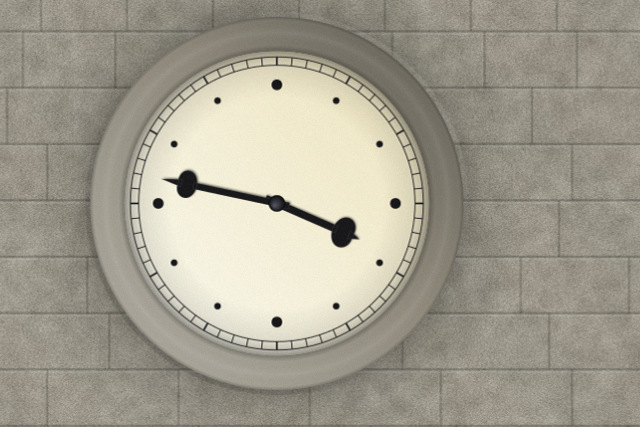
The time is h=3 m=47
